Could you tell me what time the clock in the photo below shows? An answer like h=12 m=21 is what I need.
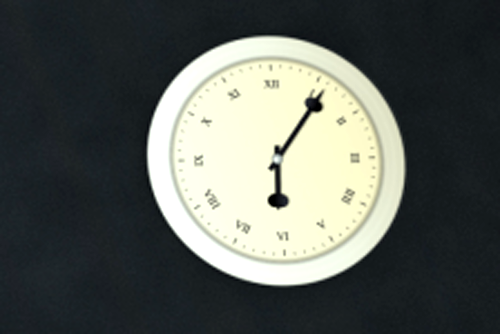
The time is h=6 m=6
